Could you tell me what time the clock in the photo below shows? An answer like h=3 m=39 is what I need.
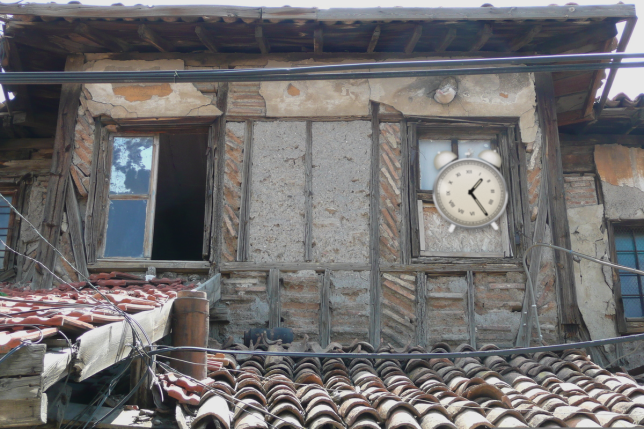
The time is h=1 m=25
